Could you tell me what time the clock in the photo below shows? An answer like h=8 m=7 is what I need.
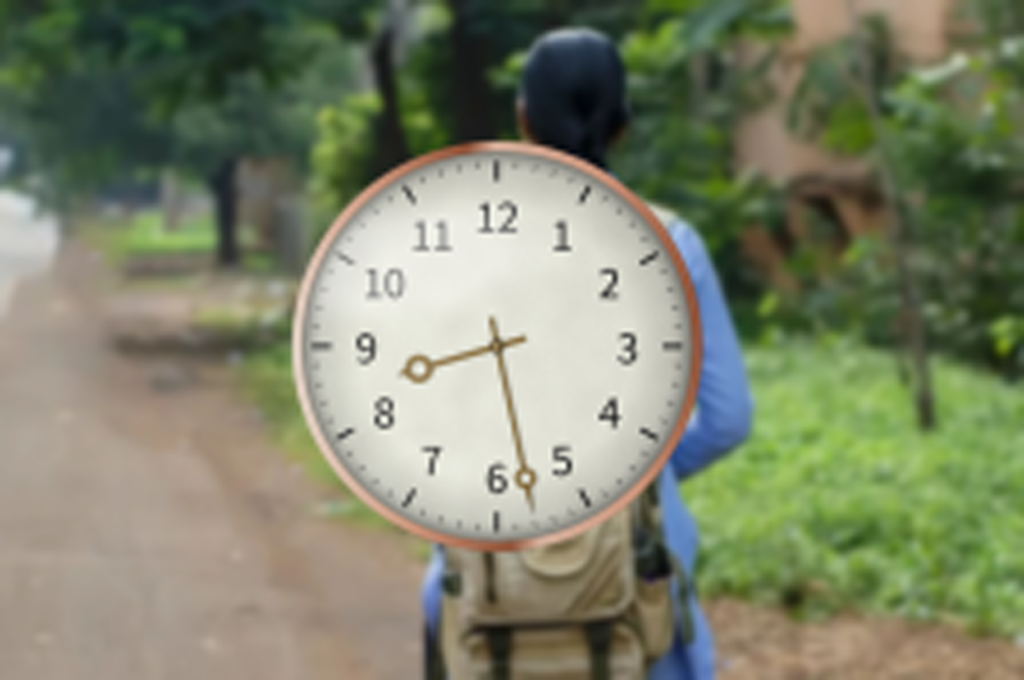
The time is h=8 m=28
